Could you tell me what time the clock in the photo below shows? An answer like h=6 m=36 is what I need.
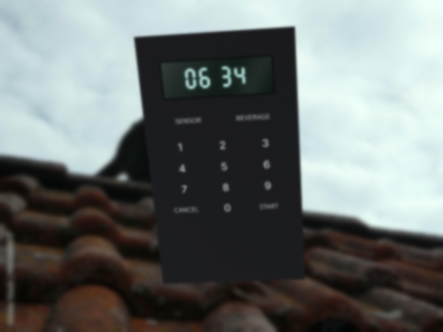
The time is h=6 m=34
